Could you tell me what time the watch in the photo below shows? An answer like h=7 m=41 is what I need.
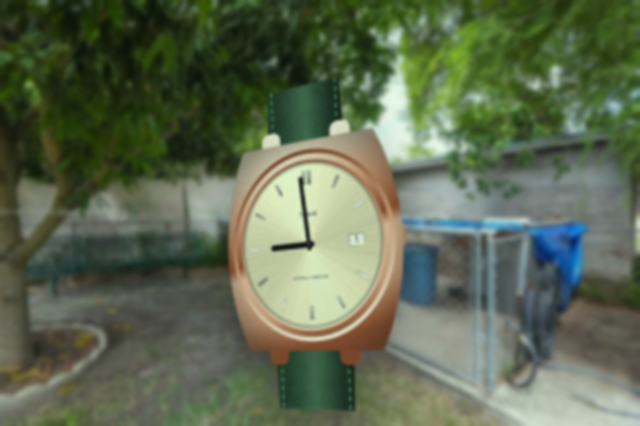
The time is h=8 m=59
